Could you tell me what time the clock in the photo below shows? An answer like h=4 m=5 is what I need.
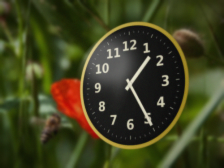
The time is h=1 m=25
